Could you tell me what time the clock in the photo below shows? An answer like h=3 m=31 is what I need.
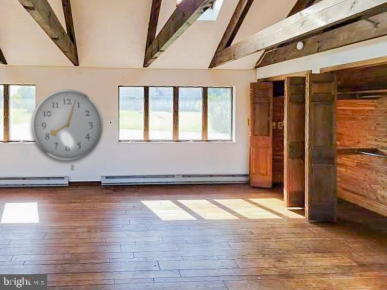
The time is h=8 m=3
